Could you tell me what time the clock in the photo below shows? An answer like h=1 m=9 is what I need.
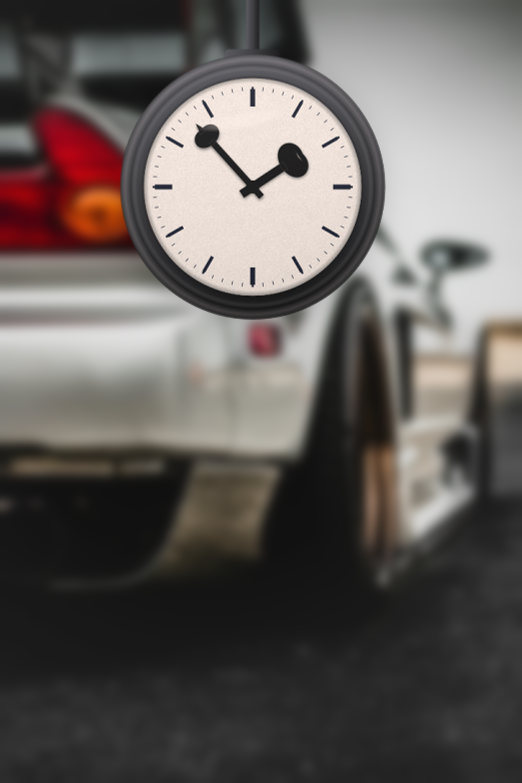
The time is h=1 m=53
